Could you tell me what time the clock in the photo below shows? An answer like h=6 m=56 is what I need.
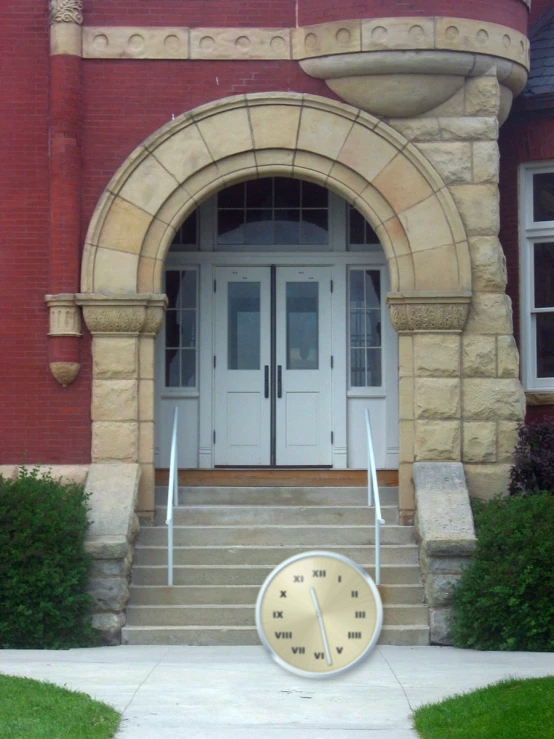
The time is h=11 m=28
